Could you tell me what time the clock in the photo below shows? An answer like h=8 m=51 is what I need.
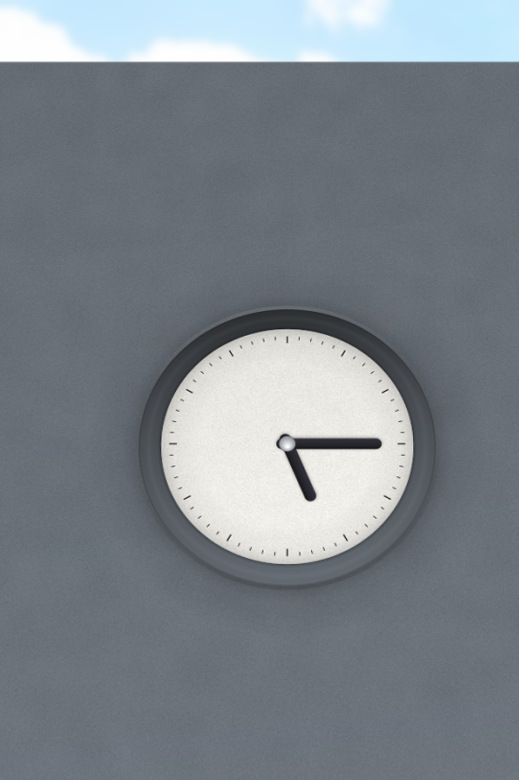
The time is h=5 m=15
